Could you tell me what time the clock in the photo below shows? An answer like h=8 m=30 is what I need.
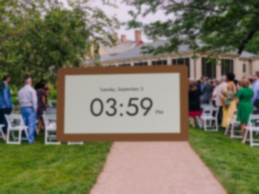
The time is h=3 m=59
